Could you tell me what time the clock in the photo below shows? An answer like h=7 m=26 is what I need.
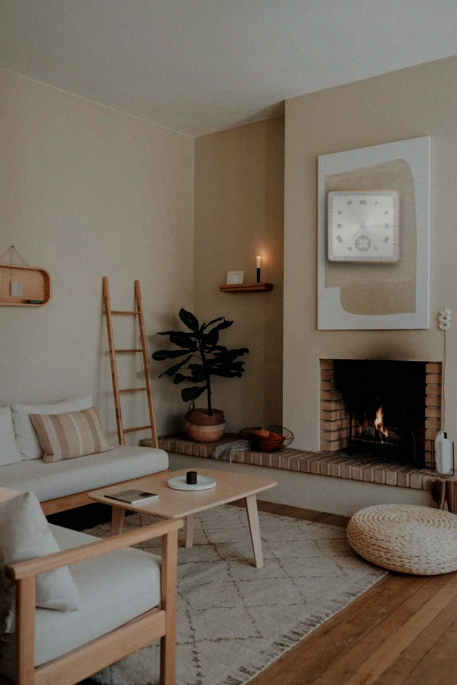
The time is h=7 m=15
